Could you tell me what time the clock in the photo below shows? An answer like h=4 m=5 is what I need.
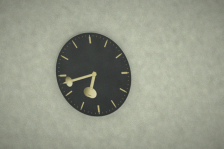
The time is h=6 m=43
